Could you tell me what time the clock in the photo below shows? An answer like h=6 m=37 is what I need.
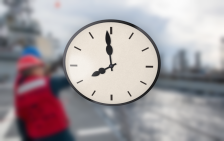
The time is h=7 m=59
